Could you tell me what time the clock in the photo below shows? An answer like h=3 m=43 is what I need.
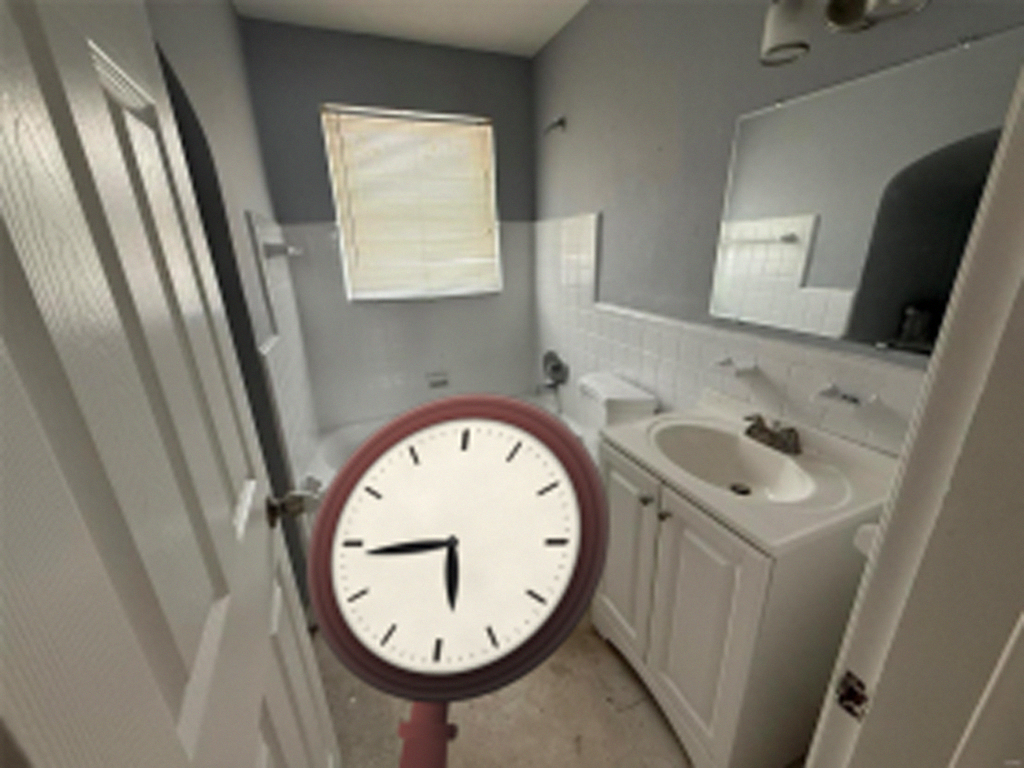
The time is h=5 m=44
